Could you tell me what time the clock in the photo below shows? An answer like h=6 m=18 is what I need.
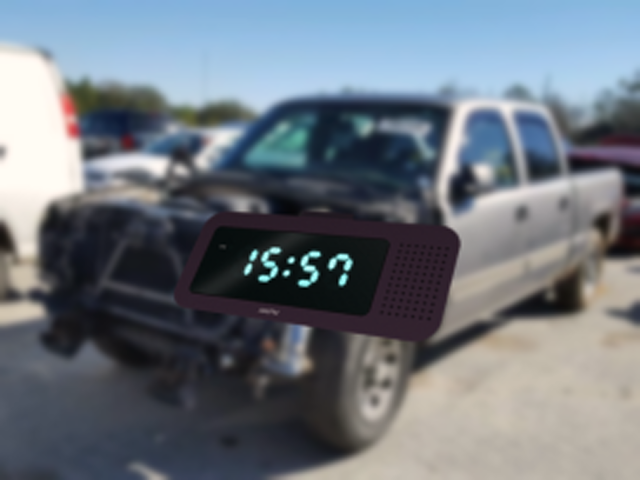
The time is h=15 m=57
